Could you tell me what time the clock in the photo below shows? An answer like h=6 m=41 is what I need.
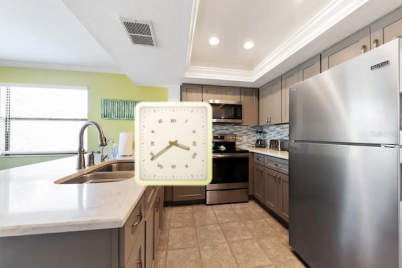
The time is h=3 m=39
